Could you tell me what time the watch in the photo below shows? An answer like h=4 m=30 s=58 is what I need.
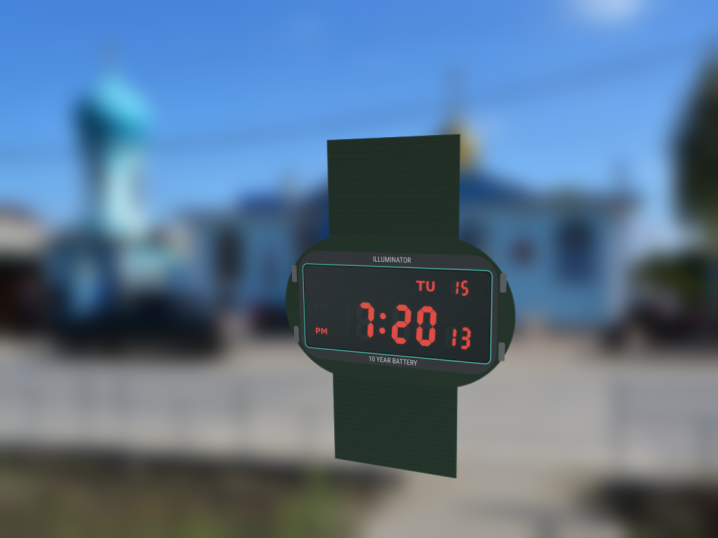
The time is h=7 m=20 s=13
